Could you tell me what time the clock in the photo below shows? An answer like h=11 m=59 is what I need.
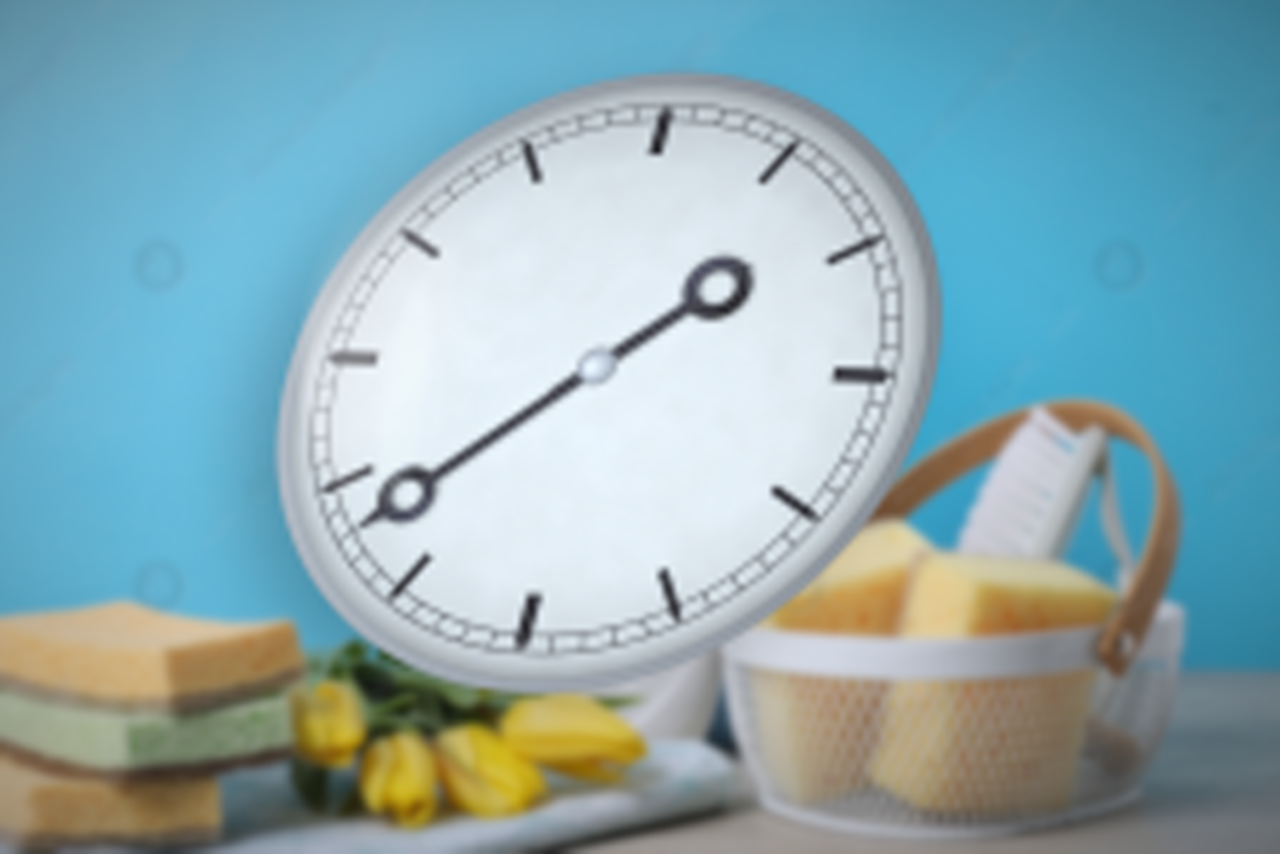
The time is h=1 m=38
